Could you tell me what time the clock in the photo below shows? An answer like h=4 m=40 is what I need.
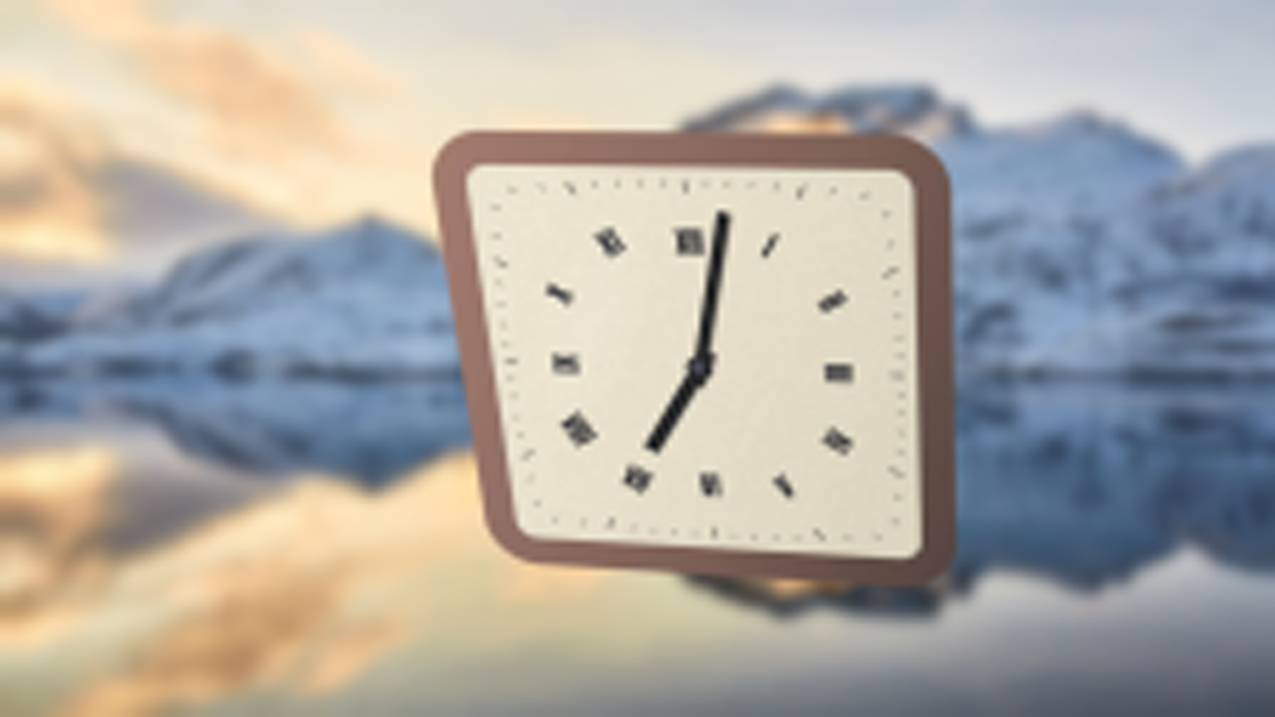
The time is h=7 m=2
